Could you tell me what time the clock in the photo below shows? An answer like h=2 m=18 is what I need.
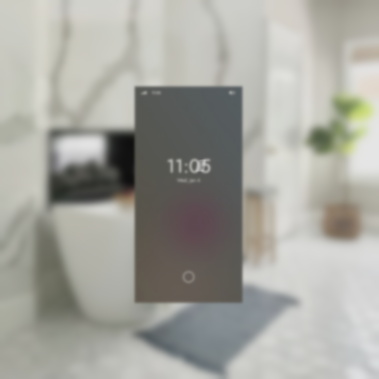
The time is h=11 m=5
